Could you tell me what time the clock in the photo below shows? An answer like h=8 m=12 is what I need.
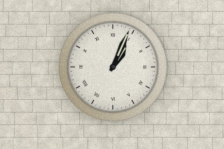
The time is h=1 m=4
